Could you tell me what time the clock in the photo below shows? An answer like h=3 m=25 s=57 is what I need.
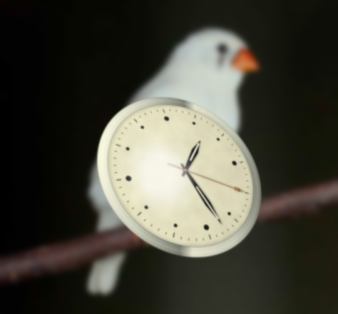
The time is h=1 m=27 s=20
